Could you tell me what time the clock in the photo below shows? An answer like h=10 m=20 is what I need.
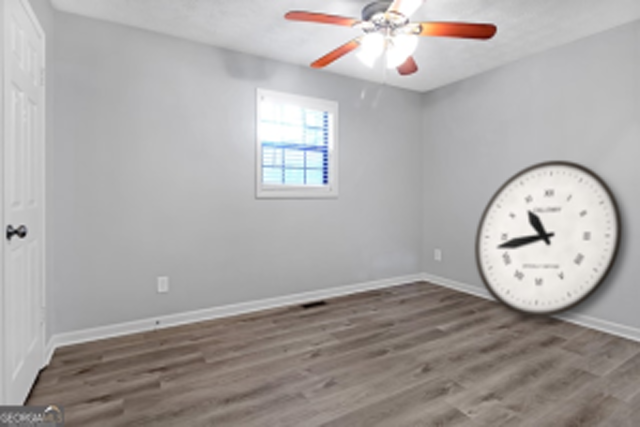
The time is h=10 m=43
